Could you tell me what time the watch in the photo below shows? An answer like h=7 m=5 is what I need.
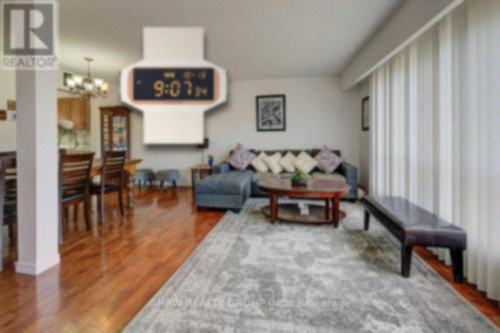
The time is h=9 m=7
